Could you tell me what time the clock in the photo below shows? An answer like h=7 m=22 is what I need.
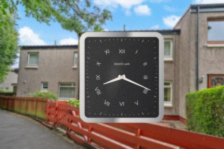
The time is h=8 m=19
